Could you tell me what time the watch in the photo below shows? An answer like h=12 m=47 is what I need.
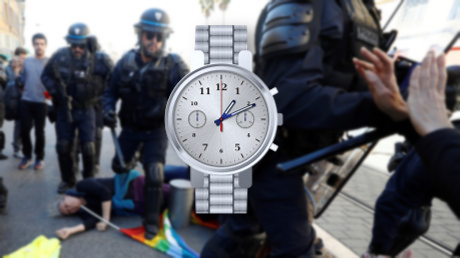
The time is h=1 m=11
